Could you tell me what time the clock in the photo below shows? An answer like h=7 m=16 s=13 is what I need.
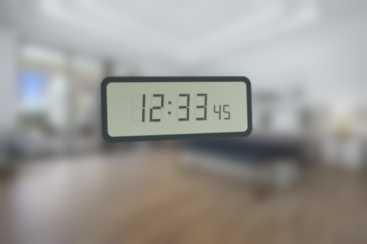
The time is h=12 m=33 s=45
